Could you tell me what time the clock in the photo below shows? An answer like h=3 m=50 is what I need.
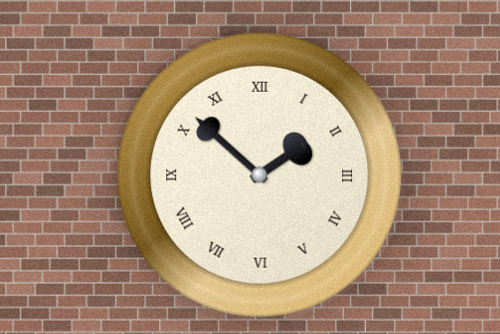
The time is h=1 m=52
